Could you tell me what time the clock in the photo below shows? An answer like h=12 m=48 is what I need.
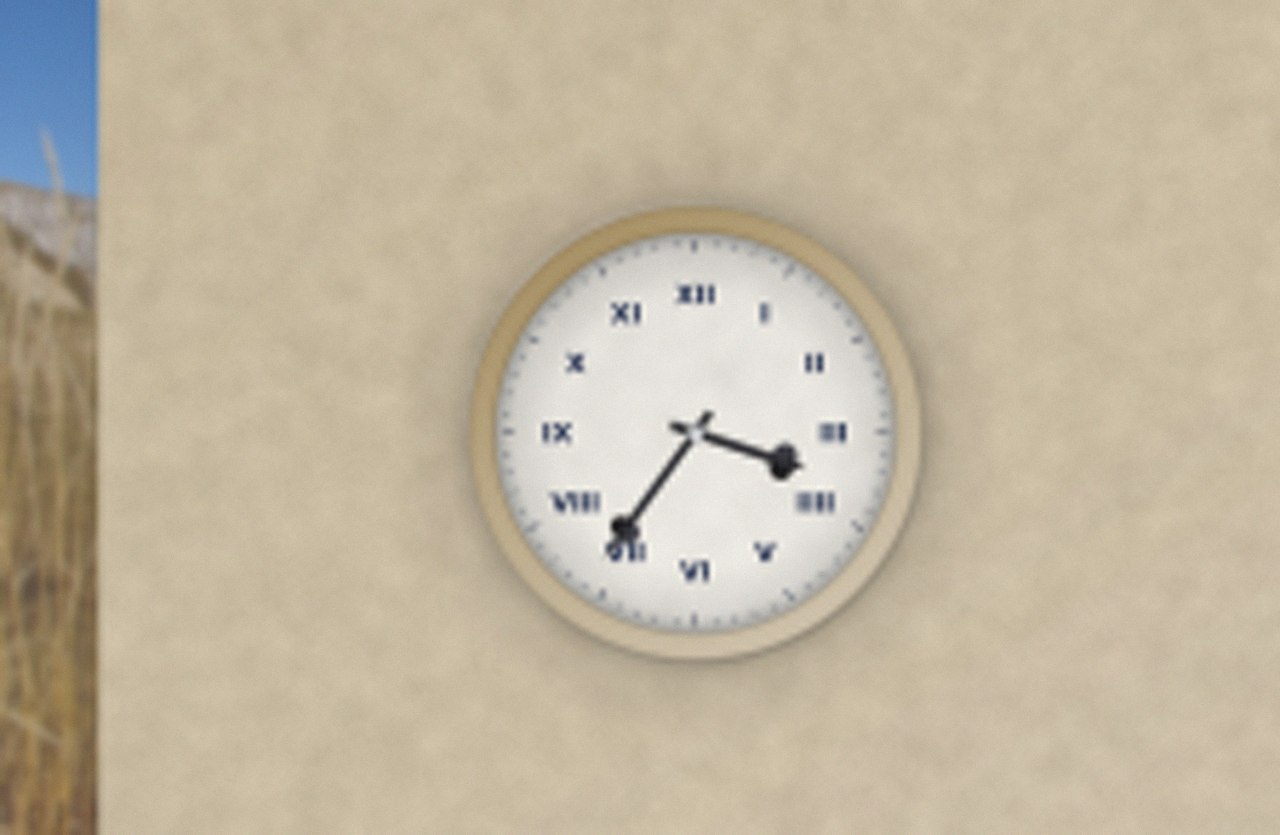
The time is h=3 m=36
